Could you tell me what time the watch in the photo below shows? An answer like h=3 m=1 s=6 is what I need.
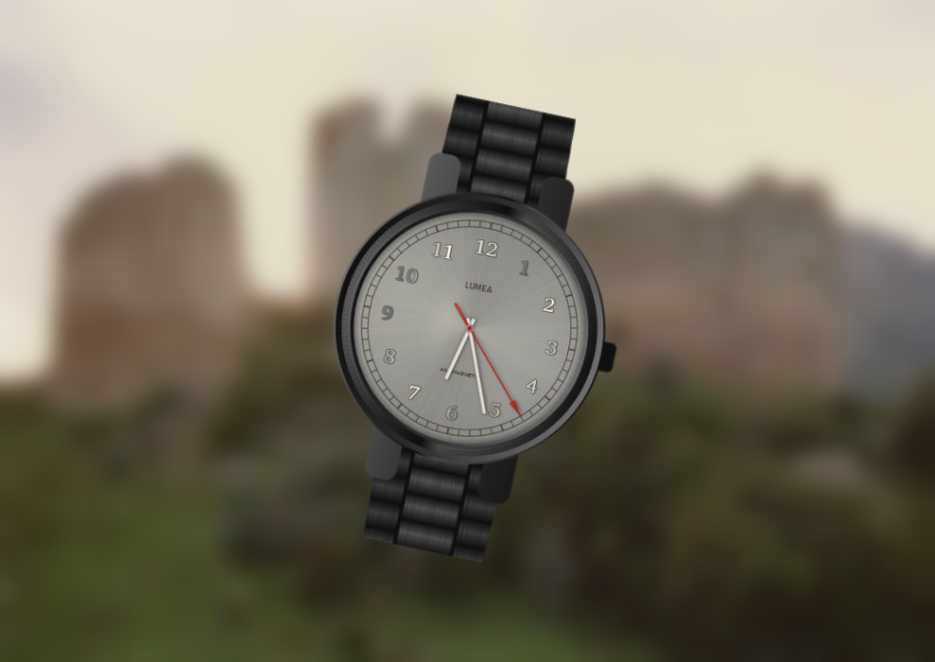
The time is h=6 m=26 s=23
